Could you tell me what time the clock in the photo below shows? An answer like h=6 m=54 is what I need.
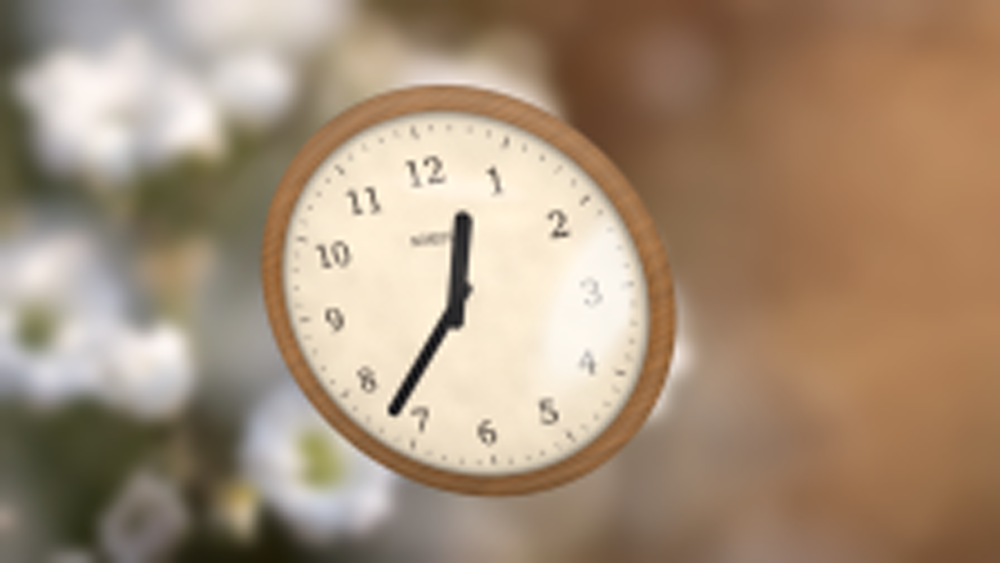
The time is h=12 m=37
